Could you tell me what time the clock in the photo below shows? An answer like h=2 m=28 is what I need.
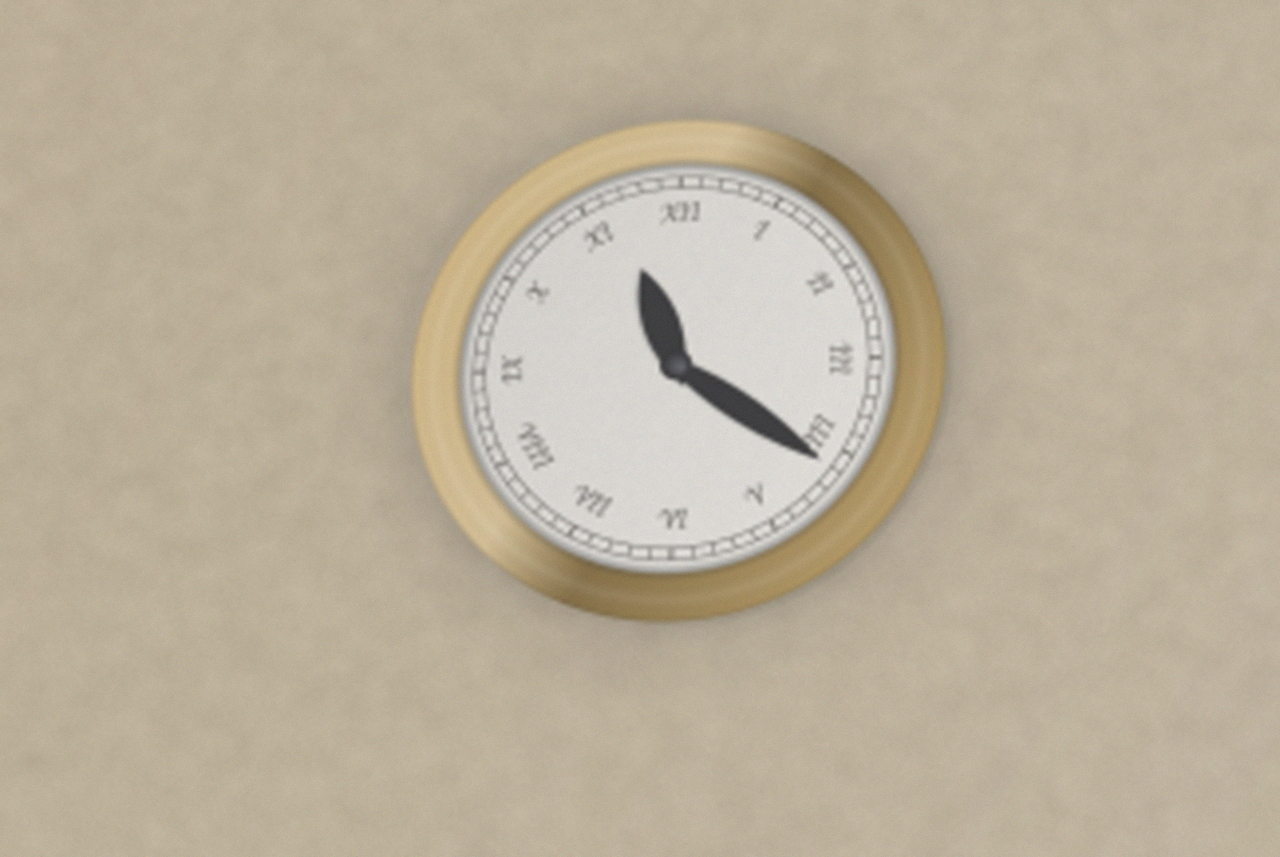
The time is h=11 m=21
